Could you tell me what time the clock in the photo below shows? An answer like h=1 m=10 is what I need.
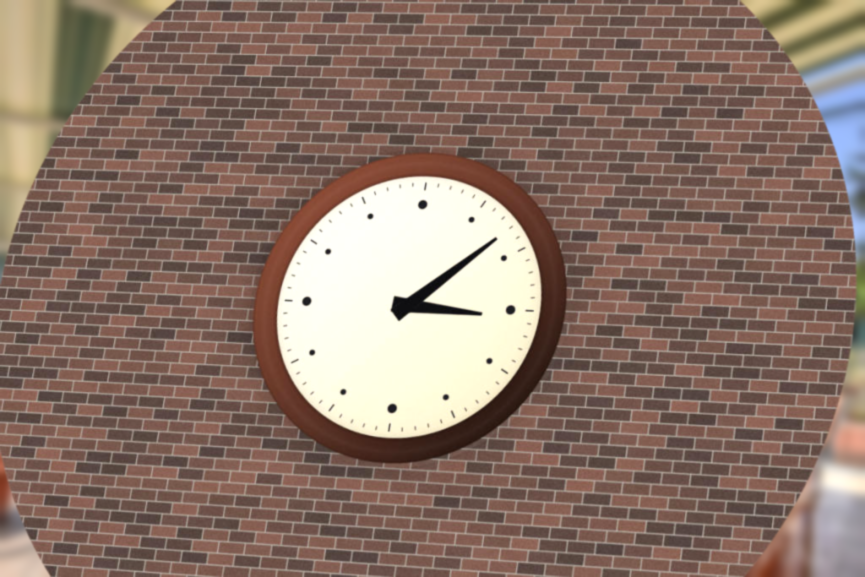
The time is h=3 m=8
